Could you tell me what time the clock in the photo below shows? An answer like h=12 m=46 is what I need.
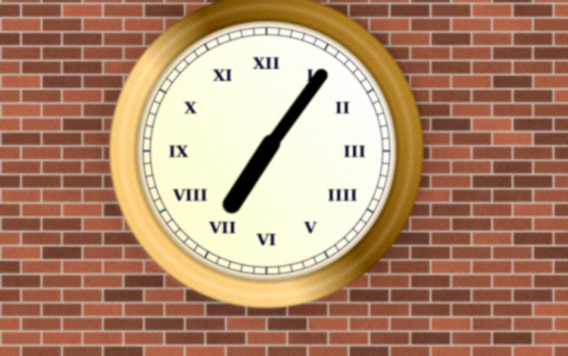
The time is h=7 m=6
